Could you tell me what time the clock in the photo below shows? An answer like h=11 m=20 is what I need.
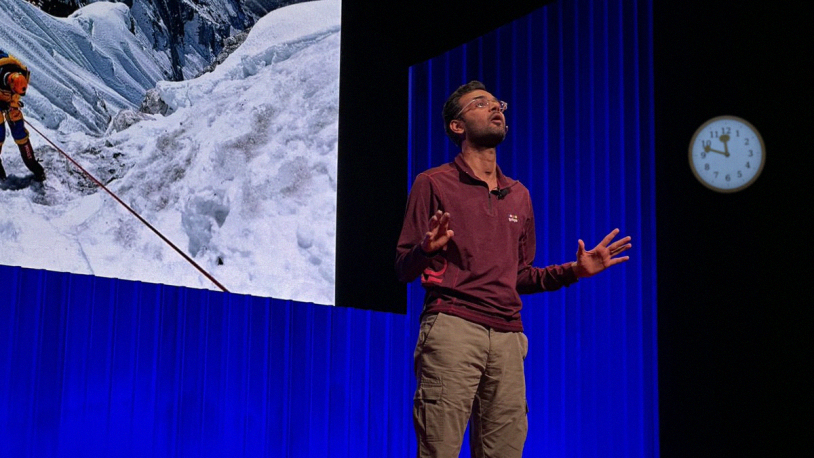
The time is h=11 m=48
